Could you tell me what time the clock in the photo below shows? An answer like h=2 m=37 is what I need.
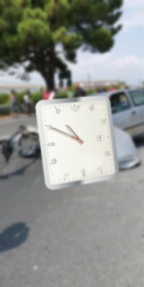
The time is h=10 m=50
